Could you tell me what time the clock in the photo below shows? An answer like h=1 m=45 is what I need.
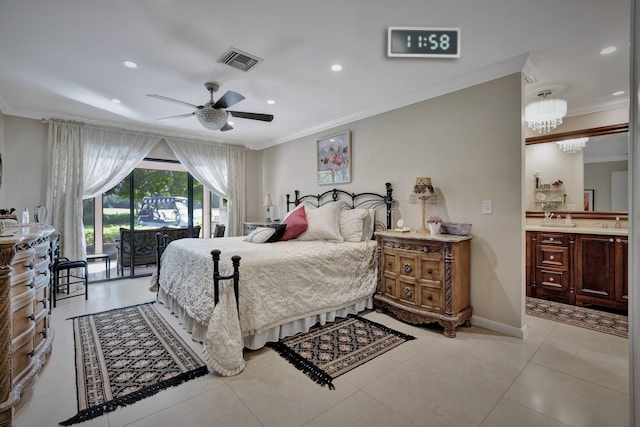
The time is h=11 m=58
